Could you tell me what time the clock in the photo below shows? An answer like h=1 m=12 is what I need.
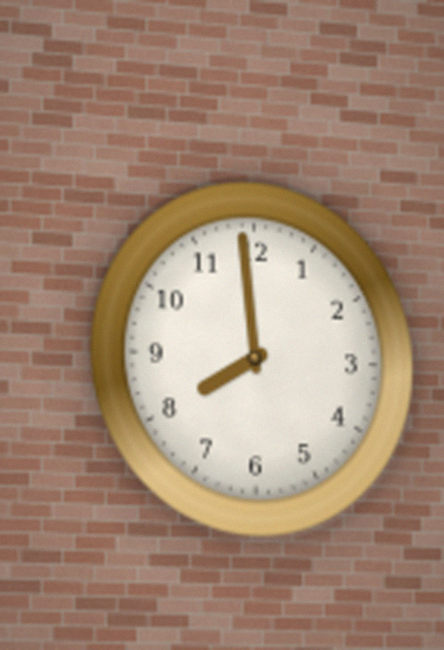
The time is h=7 m=59
